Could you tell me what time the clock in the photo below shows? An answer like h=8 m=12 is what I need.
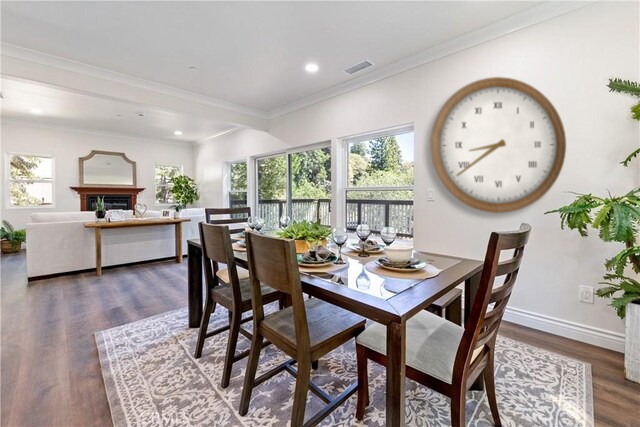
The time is h=8 m=39
